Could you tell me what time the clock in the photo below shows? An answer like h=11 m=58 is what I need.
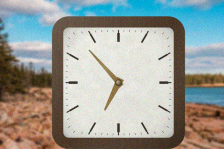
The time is h=6 m=53
